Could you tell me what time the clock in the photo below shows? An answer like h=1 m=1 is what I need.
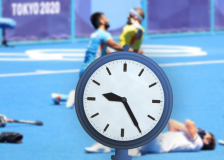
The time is h=9 m=25
